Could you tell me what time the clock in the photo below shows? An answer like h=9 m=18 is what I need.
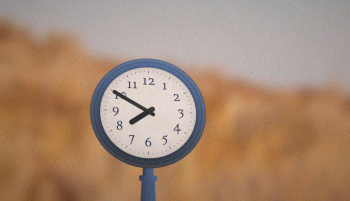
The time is h=7 m=50
